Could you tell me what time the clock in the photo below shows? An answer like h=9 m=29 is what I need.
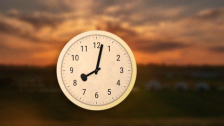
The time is h=8 m=2
